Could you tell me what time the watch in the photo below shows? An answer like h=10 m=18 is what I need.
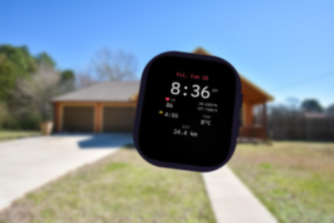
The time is h=8 m=36
